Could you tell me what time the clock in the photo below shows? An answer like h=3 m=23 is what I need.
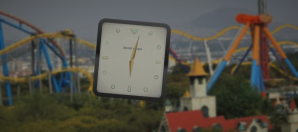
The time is h=6 m=2
